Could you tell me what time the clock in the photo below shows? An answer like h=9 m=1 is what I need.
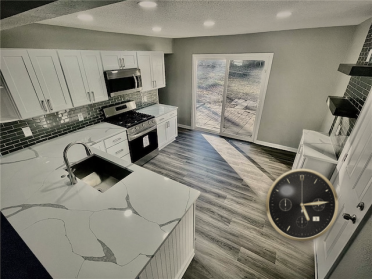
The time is h=5 m=14
